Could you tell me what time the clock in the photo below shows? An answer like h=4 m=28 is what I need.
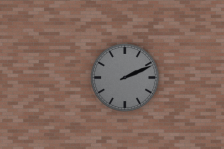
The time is h=2 m=11
